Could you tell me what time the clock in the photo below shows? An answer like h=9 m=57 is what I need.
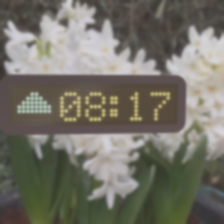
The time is h=8 m=17
